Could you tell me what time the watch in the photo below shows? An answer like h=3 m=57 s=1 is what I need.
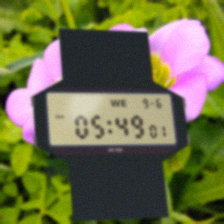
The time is h=5 m=49 s=1
